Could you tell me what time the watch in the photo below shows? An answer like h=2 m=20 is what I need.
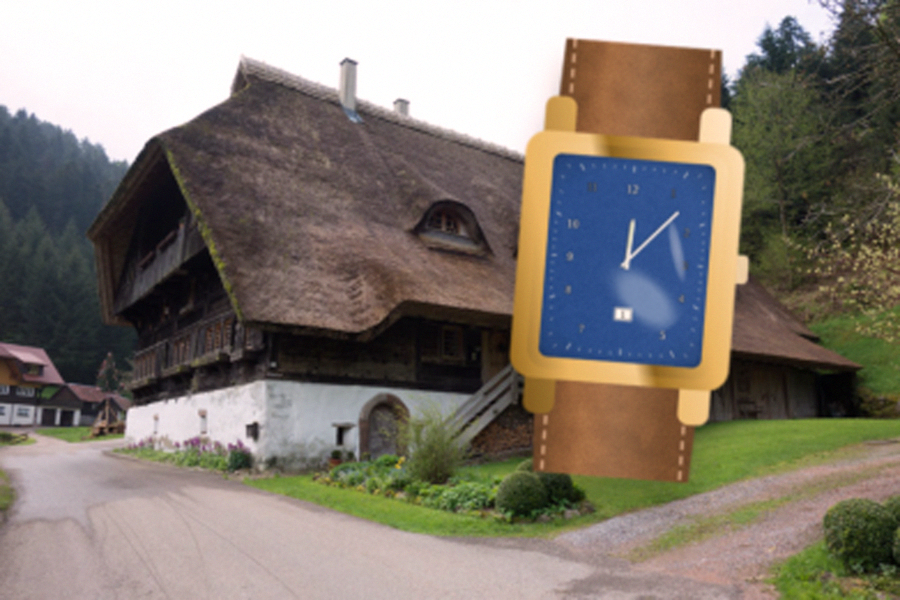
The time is h=12 m=7
